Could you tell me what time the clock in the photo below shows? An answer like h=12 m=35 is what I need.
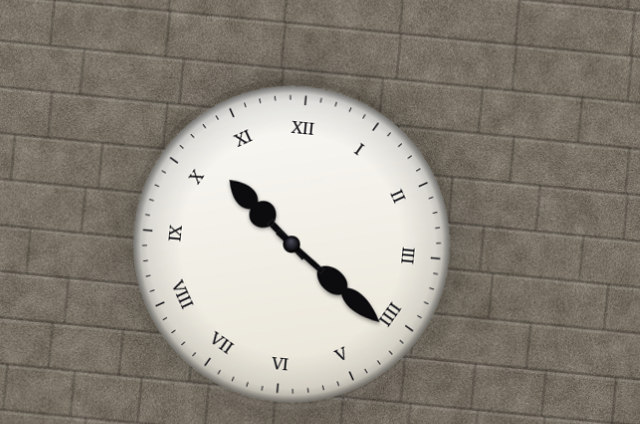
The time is h=10 m=21
